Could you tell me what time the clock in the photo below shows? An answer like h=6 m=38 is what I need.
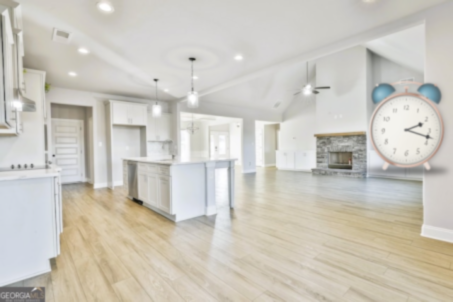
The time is h=2 m=18
